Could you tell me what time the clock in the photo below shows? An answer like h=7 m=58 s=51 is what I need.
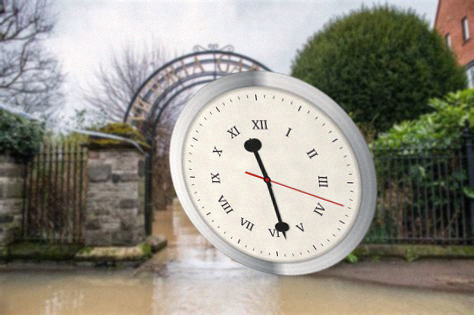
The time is h=11 m=28 s=18
